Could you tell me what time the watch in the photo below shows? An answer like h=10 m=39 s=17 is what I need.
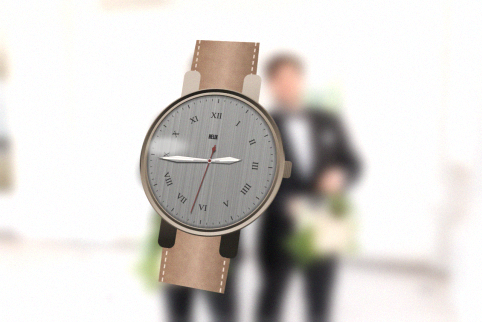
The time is h=2 m=44 s=32
